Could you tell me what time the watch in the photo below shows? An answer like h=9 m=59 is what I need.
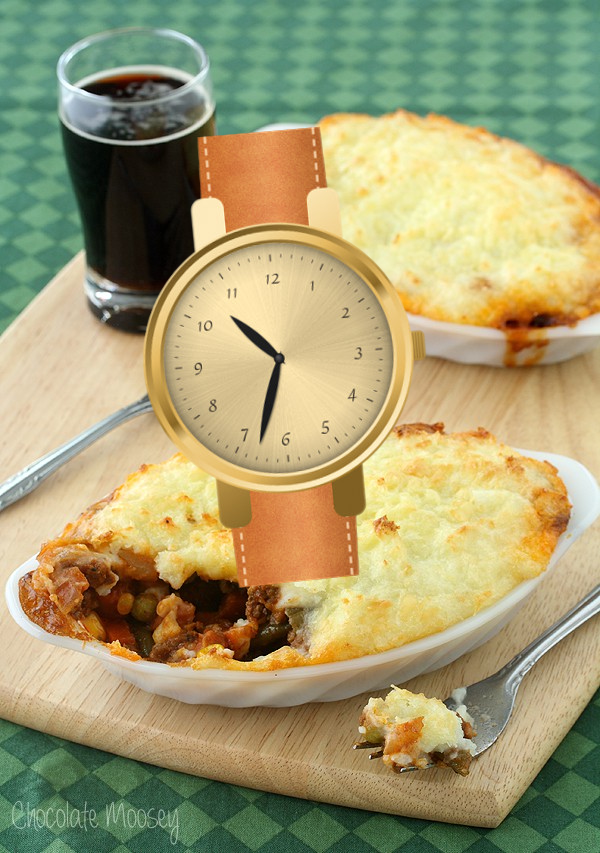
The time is h=10 m=33
